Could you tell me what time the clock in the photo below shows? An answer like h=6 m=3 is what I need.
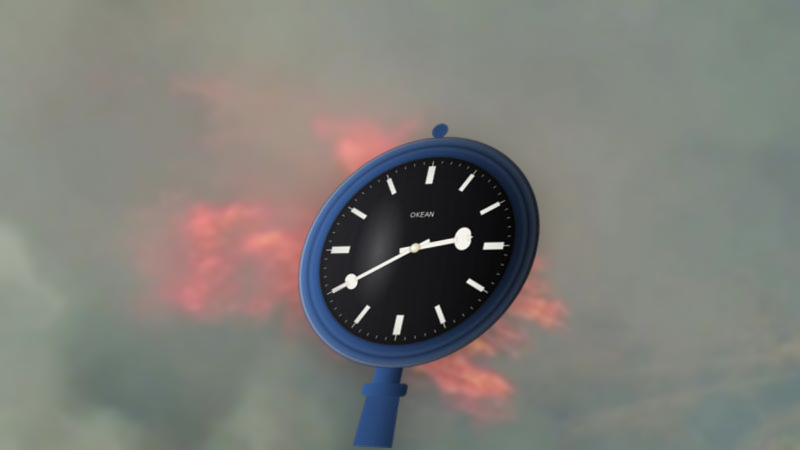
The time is h=2 m=40
